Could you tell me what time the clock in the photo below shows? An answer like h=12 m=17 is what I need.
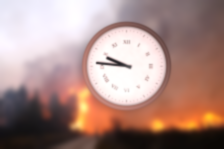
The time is h=9 m=46
